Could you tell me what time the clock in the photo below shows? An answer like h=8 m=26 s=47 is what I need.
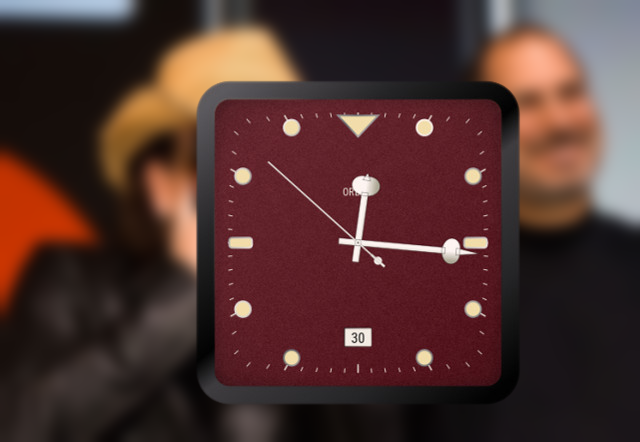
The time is h=12 m=15 s=52
